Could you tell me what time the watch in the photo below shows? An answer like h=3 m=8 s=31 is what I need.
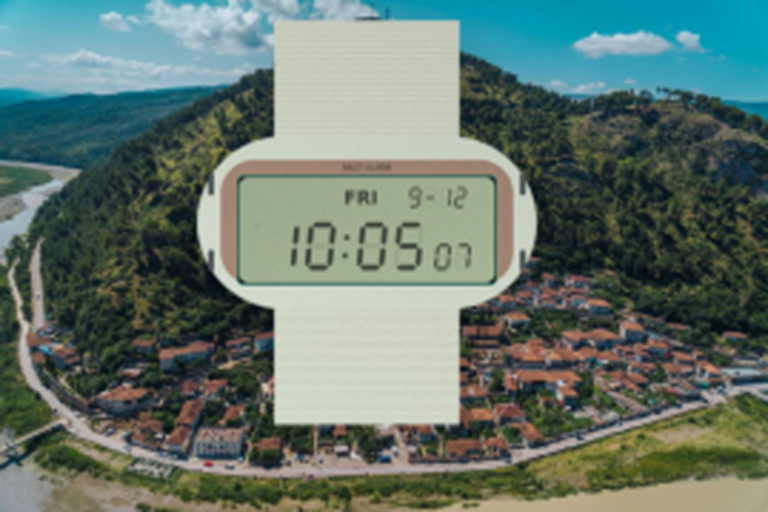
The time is h=10 m=5 s=7
